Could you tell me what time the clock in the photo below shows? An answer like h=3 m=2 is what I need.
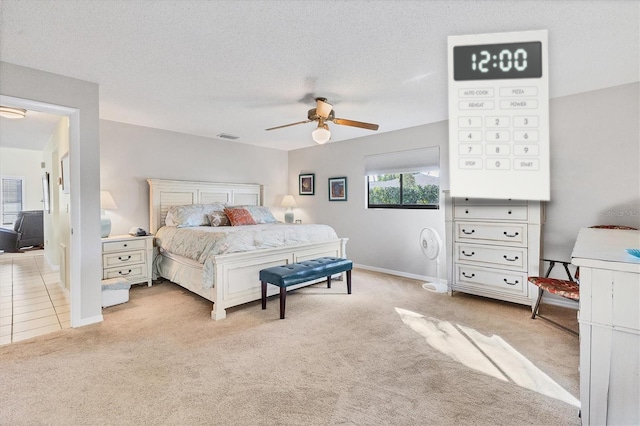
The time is h=12 m=0
